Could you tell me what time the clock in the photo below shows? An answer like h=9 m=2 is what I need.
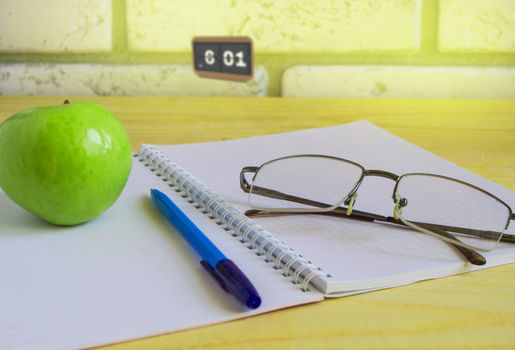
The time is h=6 m=1
